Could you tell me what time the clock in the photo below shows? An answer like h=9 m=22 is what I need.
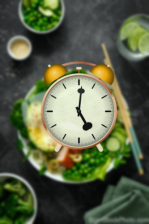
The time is h=5 m=1
